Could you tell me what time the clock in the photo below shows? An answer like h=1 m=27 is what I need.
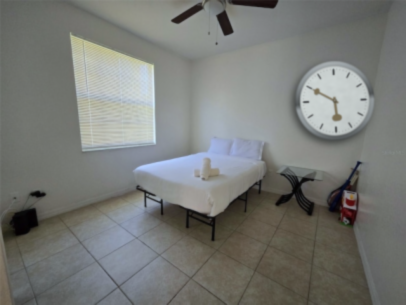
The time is h=5 m=50
